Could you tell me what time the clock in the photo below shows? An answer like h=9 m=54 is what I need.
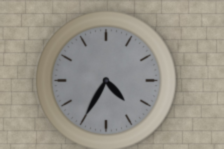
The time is h=4 m=35
